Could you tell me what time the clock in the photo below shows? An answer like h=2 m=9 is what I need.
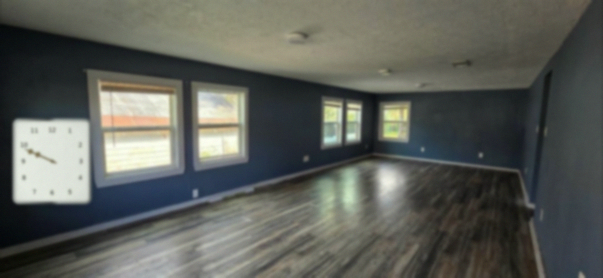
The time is h=9 m=49
